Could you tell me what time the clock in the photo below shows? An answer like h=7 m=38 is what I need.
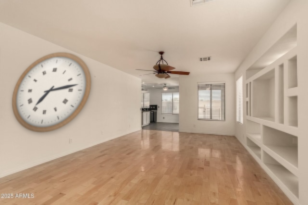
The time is h=7 m=13
